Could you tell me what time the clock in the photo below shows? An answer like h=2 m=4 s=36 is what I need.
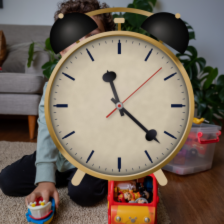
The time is h=11 m=22 s=8
